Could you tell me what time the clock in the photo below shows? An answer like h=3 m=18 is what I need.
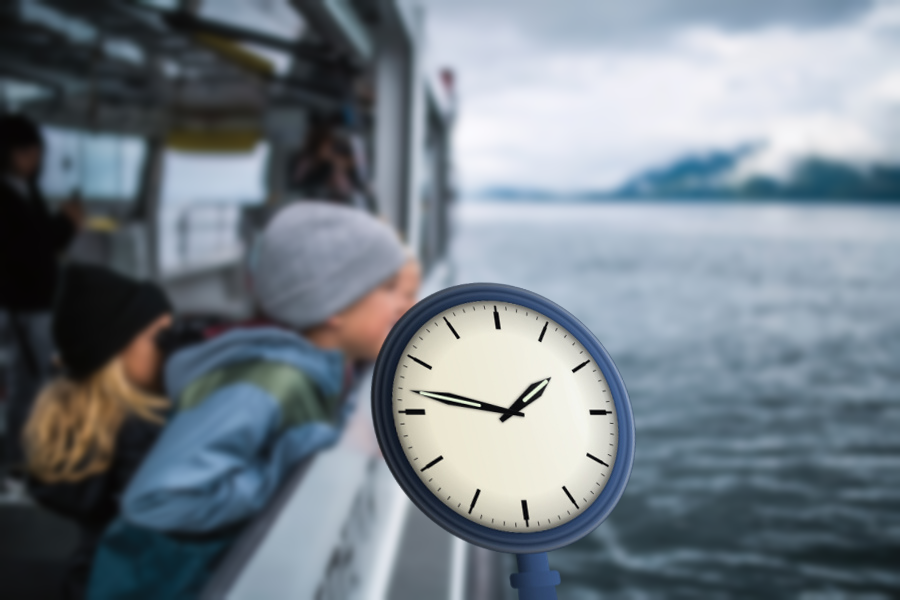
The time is h=1 m=47
